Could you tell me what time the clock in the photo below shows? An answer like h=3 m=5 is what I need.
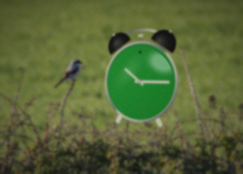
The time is h=10 m=15
